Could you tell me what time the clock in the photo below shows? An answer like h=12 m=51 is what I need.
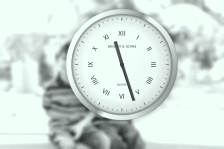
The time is h=11 m=27
